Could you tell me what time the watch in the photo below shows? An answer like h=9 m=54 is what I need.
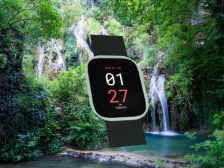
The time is h=1 m=27
